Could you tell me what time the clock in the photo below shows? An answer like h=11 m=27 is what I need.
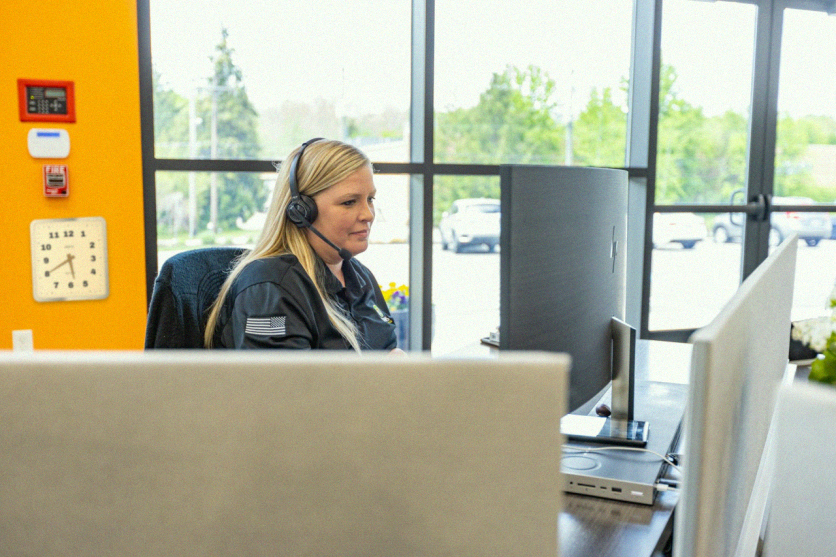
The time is h=5 m=40
